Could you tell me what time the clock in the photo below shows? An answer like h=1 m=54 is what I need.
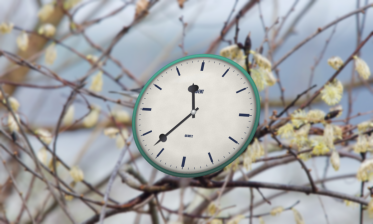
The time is h=11 m=37
